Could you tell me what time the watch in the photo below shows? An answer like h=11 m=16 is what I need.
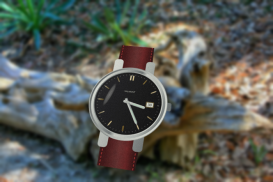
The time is h=3 m=25
